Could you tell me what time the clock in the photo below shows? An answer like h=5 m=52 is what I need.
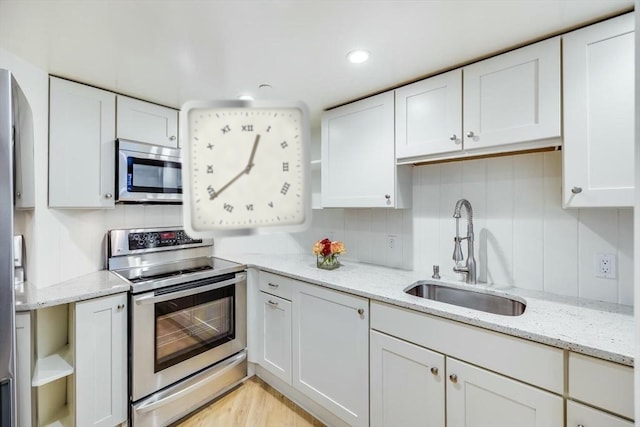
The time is h=12 m=39
